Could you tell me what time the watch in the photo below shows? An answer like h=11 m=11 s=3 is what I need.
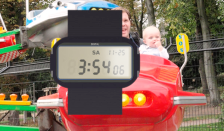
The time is h=3 m=54 s=6
